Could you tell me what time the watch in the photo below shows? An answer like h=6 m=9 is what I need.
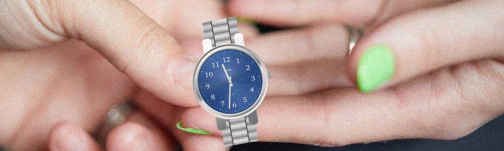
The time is h=11 m=32
